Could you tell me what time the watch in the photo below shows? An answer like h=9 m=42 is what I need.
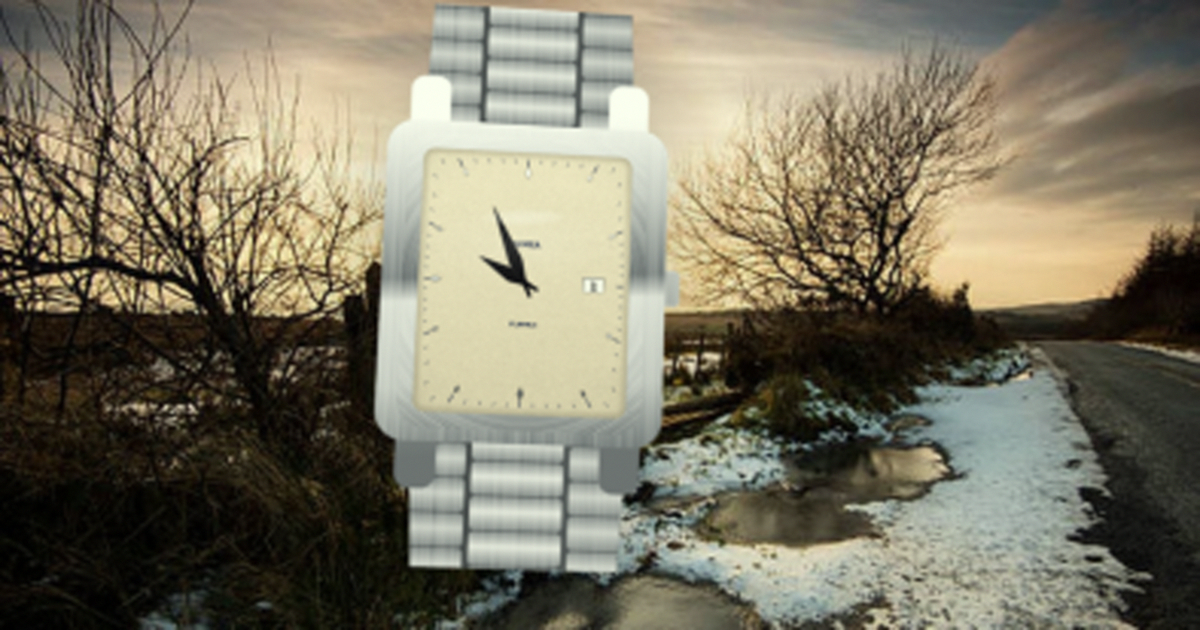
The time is h=9 m=56
